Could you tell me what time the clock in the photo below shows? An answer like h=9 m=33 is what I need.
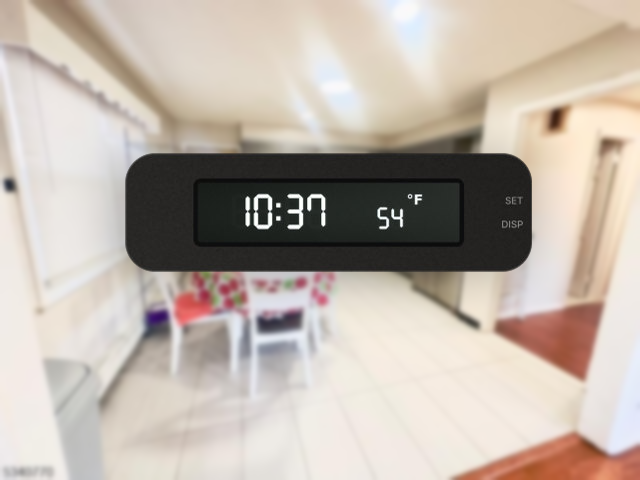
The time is h=10 m=37
